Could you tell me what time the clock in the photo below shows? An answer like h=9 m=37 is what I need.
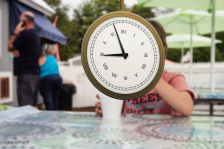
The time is h=8 m=57
